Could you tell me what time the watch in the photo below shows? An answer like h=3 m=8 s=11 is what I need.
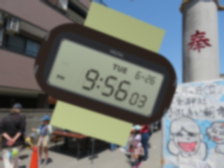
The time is h=9 m=56 s=3
